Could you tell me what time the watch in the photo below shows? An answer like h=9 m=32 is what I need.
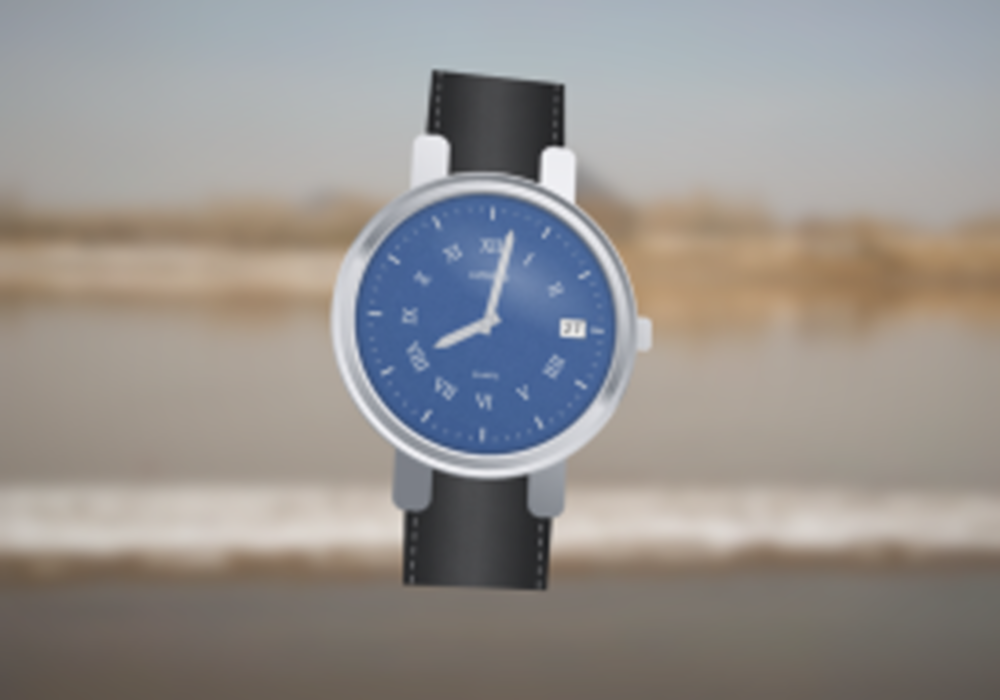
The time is h=8 m=2
